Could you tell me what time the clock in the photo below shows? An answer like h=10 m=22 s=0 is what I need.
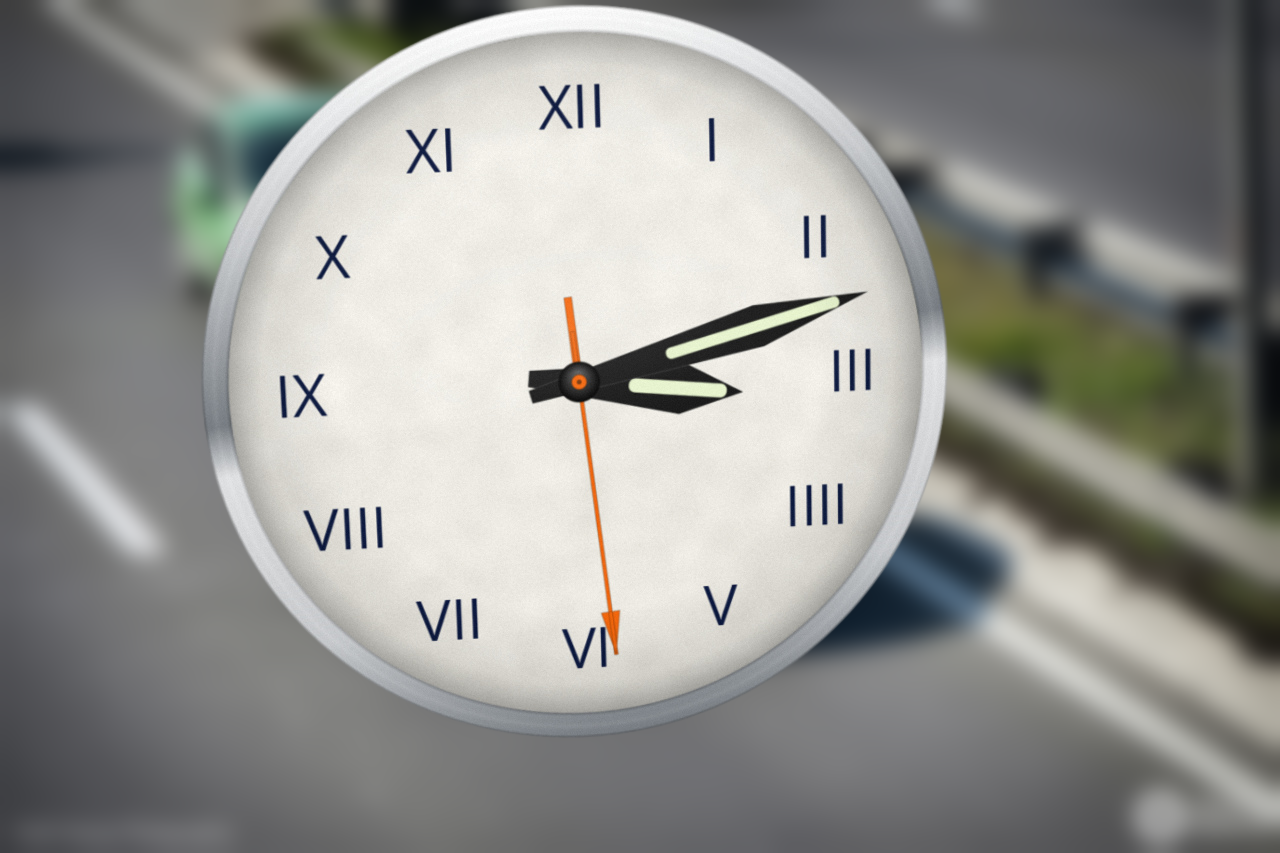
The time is h=3 m=12 s=29
